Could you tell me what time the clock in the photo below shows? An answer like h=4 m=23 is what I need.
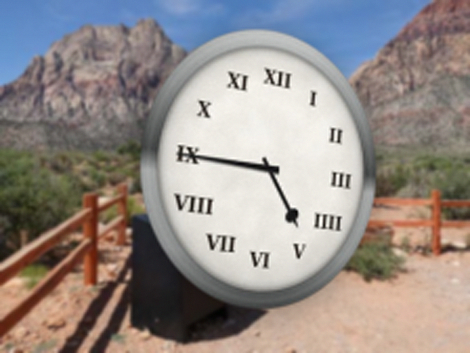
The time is h=4 m=45
